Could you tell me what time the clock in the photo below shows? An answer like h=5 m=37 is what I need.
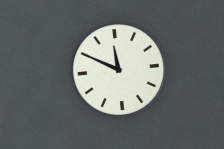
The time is h=11 m=50
